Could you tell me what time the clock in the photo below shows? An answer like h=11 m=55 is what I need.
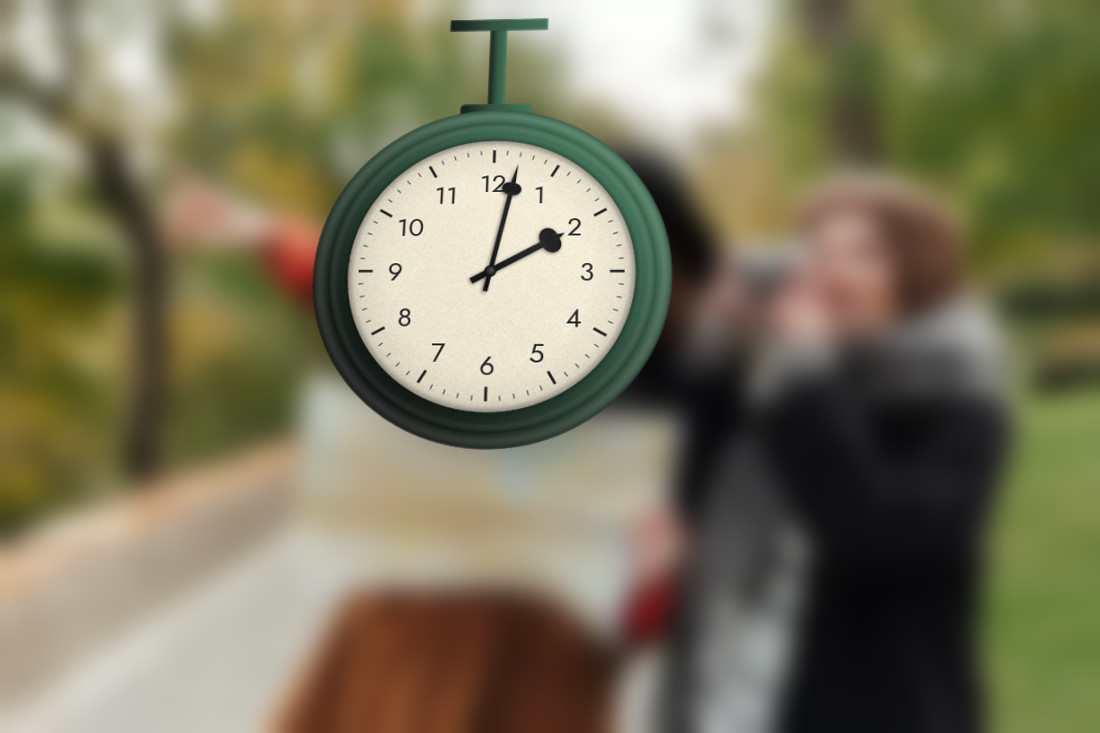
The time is h=2 m=2
